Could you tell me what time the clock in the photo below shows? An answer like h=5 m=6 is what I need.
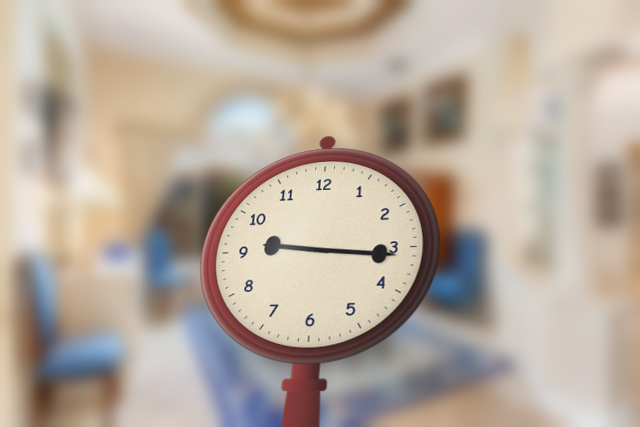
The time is h=9 m=16
